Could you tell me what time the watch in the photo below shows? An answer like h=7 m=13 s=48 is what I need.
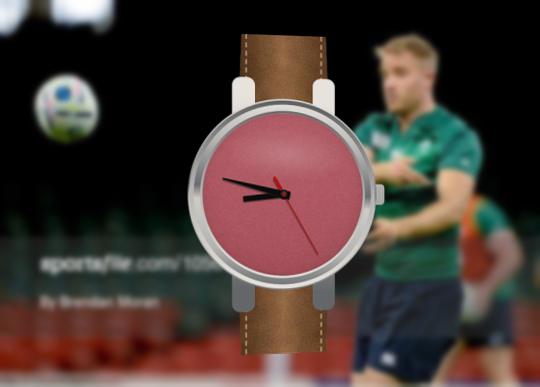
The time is h=8 m=47 s=25
